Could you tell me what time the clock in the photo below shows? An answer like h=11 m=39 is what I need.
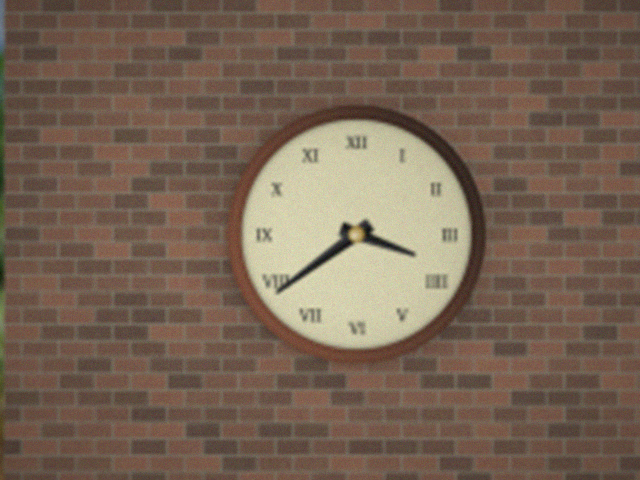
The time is h=3 m=39
